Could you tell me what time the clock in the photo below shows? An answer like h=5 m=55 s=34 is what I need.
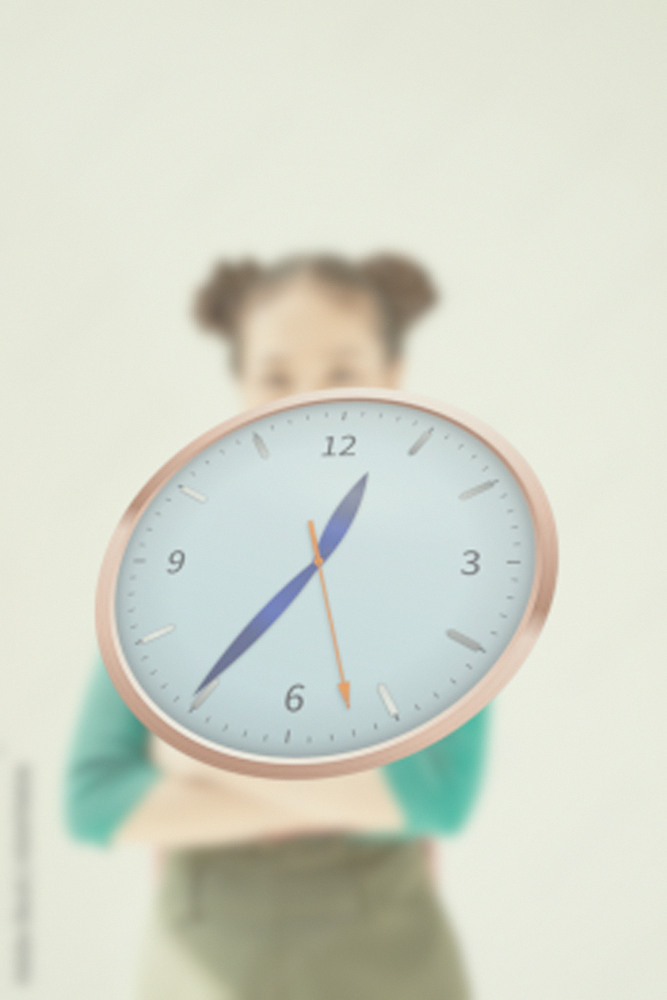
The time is h=12 m=35 s=27
